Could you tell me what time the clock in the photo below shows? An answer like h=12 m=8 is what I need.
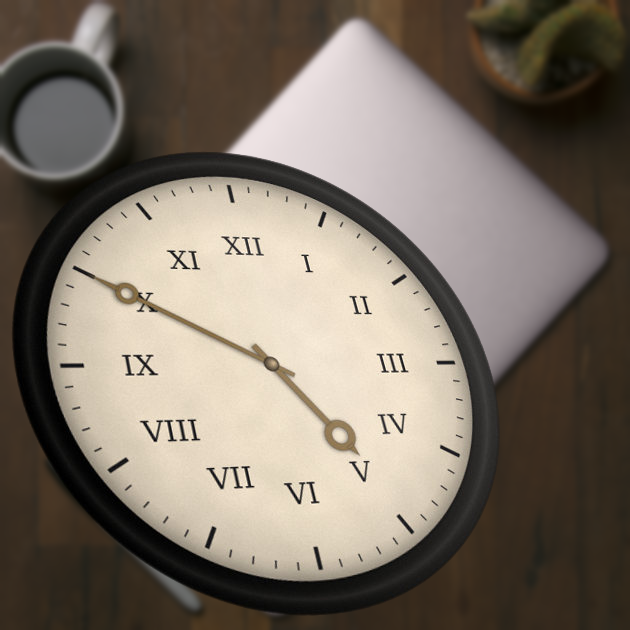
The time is h=4 m=50
